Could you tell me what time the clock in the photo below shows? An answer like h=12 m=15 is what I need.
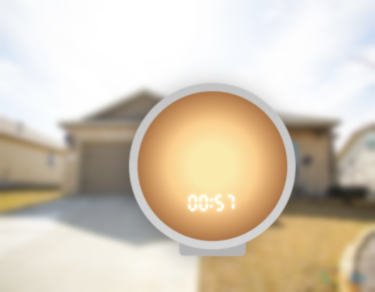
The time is h=0 m=57
